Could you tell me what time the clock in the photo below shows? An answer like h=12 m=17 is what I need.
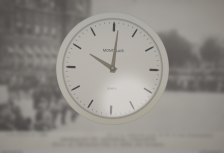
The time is h=10 m=1
